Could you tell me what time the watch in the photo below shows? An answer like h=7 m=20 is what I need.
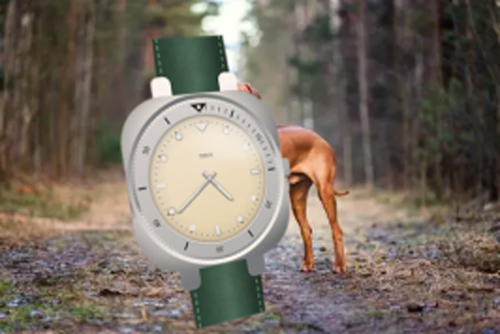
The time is h=4 m=39
